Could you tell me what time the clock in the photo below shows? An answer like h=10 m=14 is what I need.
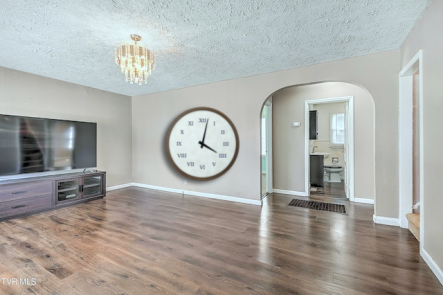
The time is h=4 m=2
